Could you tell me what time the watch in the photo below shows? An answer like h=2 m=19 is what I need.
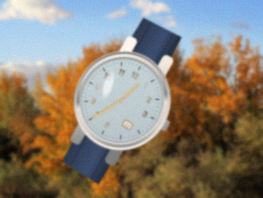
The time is h=12 m=35
